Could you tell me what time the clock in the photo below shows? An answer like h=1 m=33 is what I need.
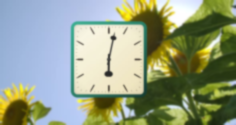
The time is h=6 m=2
